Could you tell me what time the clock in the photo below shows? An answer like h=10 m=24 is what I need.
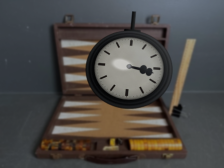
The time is h=3 m=17
